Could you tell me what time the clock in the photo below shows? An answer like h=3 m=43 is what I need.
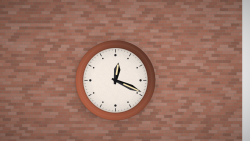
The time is h=12 m=19
